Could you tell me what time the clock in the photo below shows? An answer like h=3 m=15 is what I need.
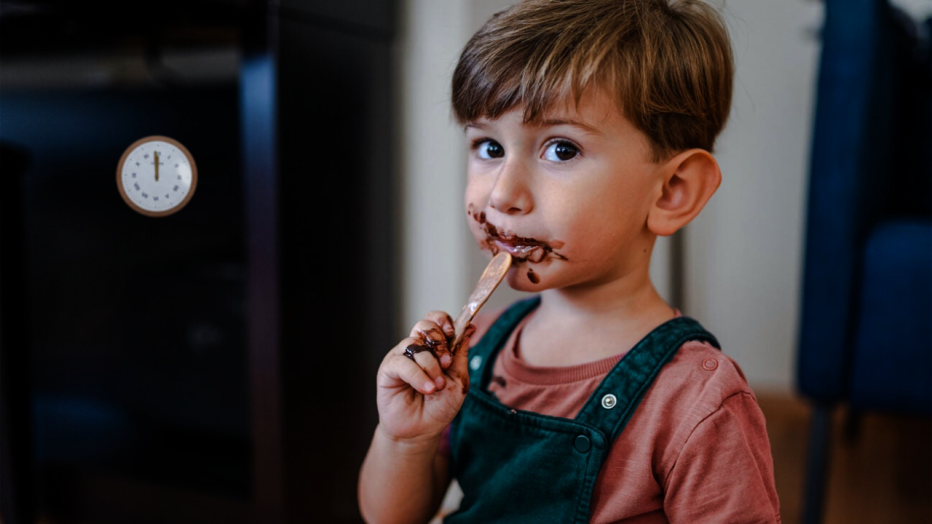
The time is h=11 m=59
